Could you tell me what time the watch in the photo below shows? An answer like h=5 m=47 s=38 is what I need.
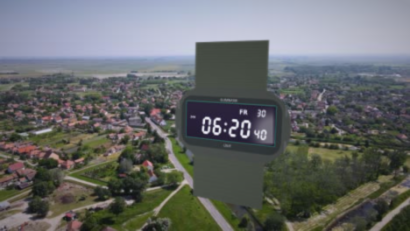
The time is h=6 m=20 s=40
